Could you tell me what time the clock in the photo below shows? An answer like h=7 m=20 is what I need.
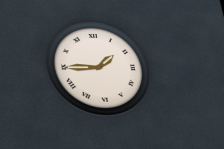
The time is h=1 m=45
